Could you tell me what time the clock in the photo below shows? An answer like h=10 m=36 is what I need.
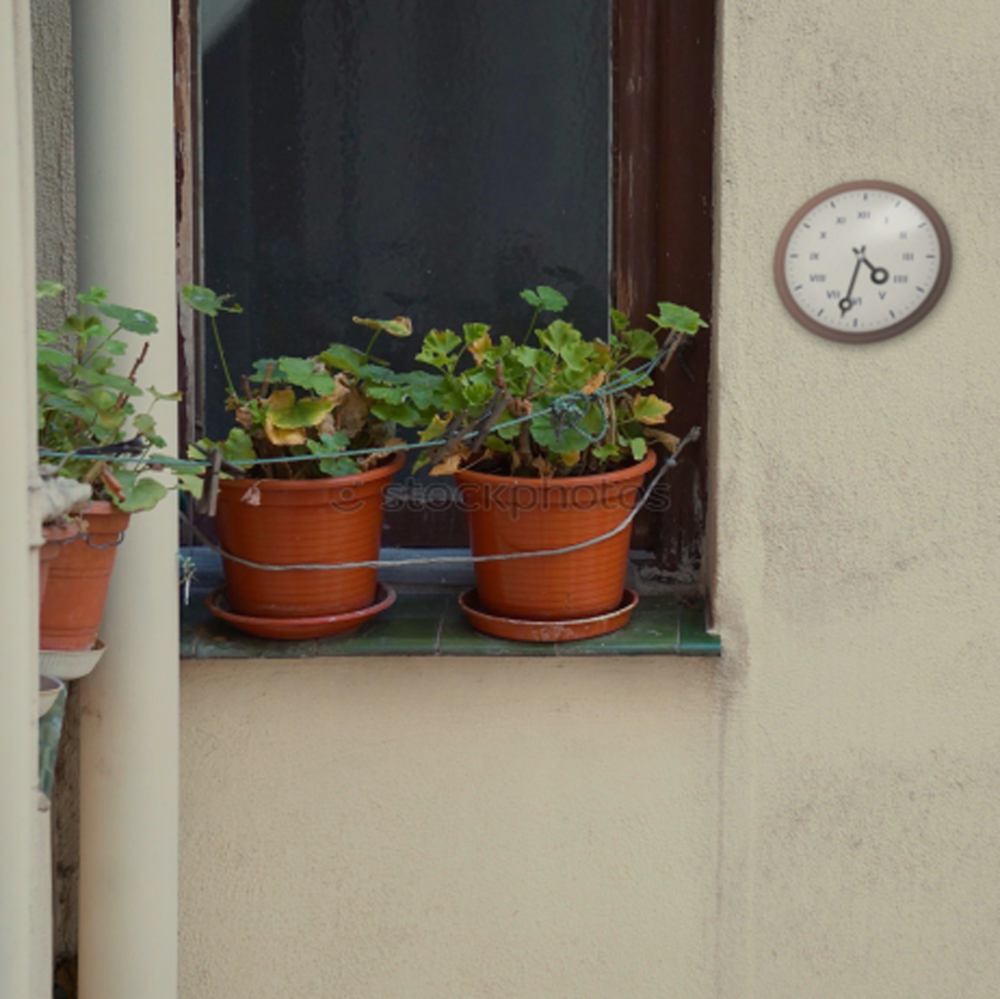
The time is h=4 m=32
